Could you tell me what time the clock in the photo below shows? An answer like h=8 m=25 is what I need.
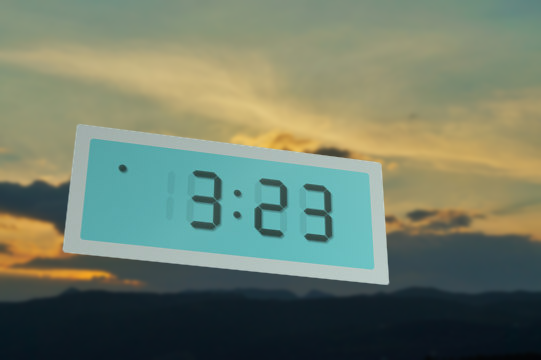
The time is h=3 m=23
